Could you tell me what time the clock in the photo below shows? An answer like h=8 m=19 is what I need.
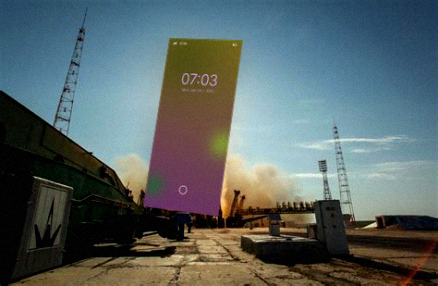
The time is h=7 m=3
